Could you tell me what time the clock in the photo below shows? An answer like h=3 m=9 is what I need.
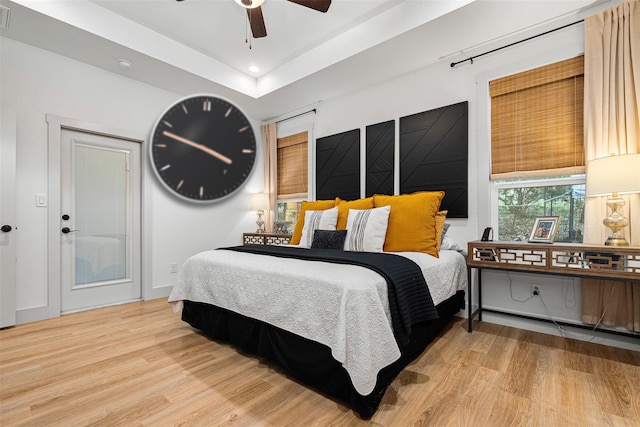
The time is h=3 m=48
